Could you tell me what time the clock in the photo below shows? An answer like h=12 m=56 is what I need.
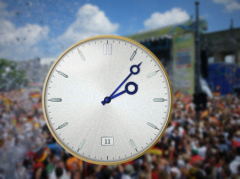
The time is h=2 m=7
